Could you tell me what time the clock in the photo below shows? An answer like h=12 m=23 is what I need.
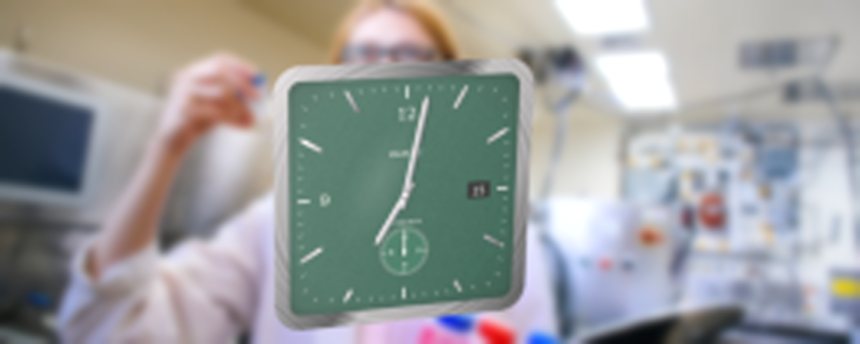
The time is h=7 m=2
